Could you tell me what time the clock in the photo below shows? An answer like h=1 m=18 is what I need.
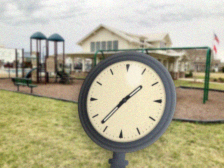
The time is h=1 m=37
